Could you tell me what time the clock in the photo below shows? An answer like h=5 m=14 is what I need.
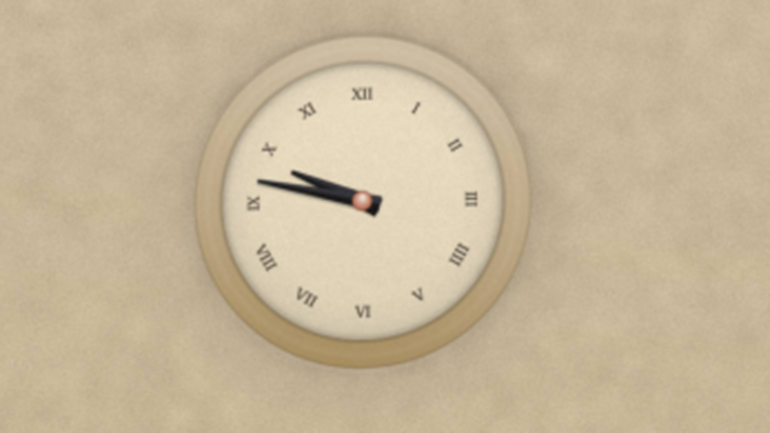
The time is h=9 m=47
